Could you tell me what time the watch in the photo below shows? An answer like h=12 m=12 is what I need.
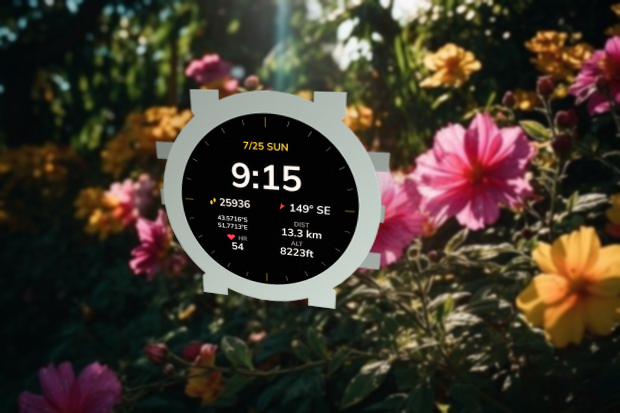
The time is h=9 m=15
